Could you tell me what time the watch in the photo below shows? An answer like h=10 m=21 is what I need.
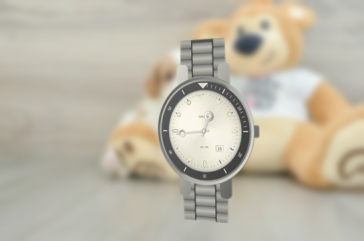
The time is h=12 m=44
